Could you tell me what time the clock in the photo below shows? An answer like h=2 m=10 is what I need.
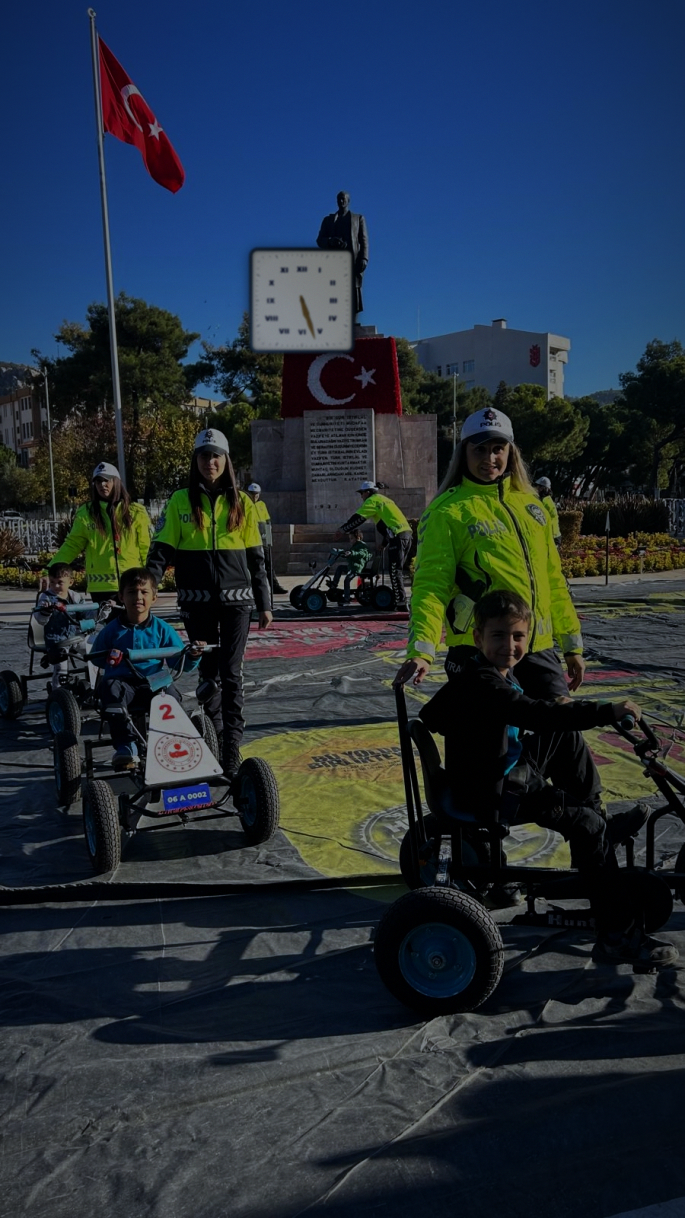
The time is h=5 m=27
